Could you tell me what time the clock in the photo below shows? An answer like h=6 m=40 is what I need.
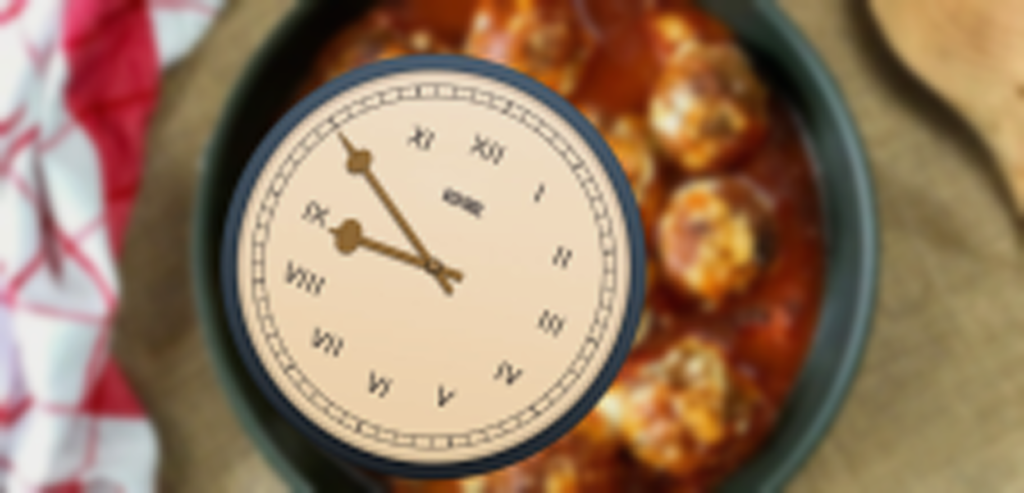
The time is h=8 m=50
